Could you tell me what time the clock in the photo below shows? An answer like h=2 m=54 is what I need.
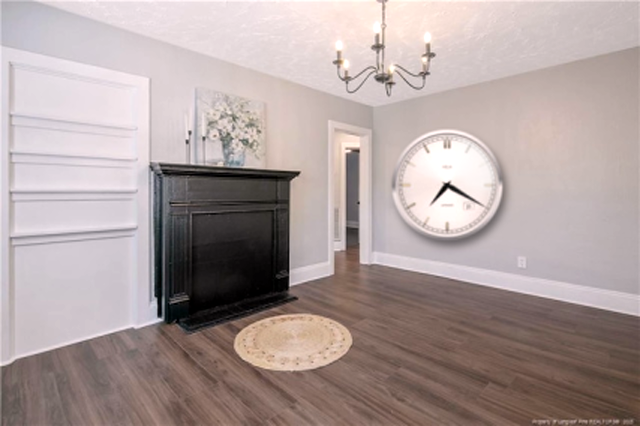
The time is h=7 m=20
